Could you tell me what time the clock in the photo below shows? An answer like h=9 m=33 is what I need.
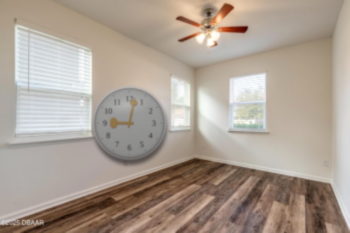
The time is h=9 m=2
